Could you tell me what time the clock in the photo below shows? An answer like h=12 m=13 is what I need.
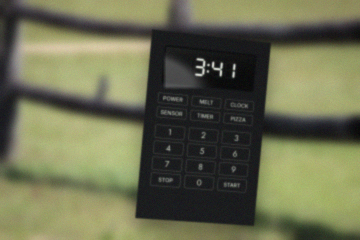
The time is h=3 m=41
